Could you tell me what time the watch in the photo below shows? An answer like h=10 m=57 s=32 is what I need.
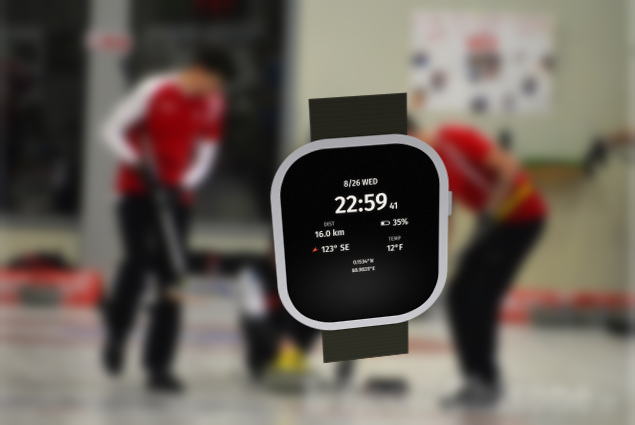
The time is h=22 m=59 s=41
